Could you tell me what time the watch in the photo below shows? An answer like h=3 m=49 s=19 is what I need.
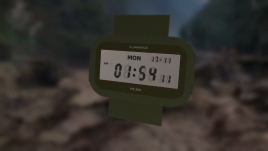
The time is h=1 m=54 s=11
